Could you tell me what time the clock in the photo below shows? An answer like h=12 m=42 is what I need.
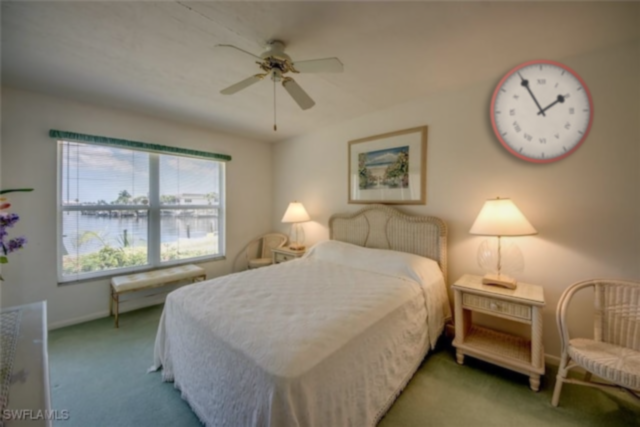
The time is h=1 m=55
